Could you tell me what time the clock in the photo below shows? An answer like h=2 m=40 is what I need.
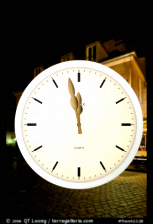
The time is h=11 m=58
